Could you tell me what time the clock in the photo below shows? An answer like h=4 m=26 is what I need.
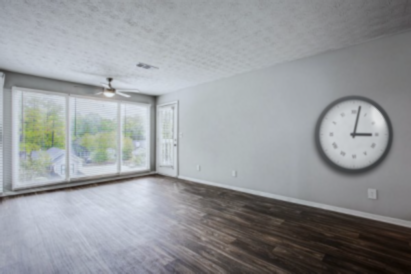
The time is h=3 m=2
